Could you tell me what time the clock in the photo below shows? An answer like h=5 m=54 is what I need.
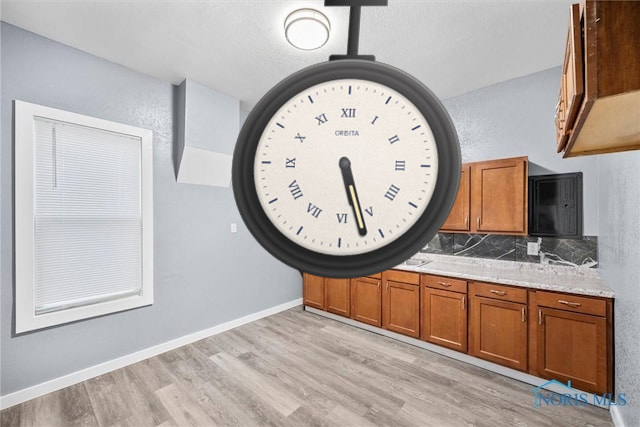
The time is h=5 m=27
